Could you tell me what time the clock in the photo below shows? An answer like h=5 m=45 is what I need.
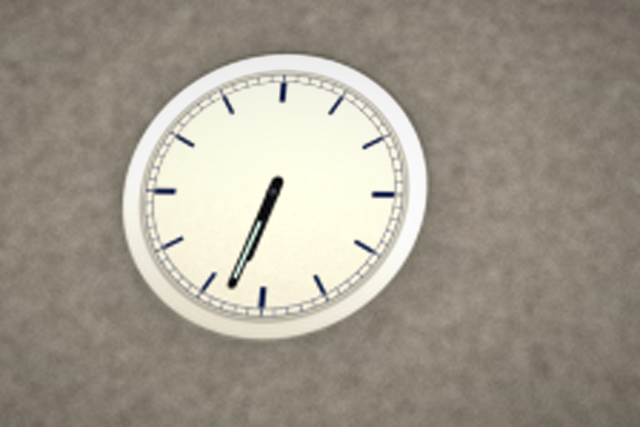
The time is h=6 m=33
